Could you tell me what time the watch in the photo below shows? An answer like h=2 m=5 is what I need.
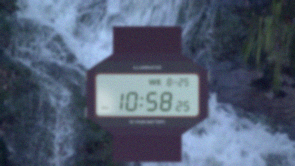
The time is h=10 m=58
